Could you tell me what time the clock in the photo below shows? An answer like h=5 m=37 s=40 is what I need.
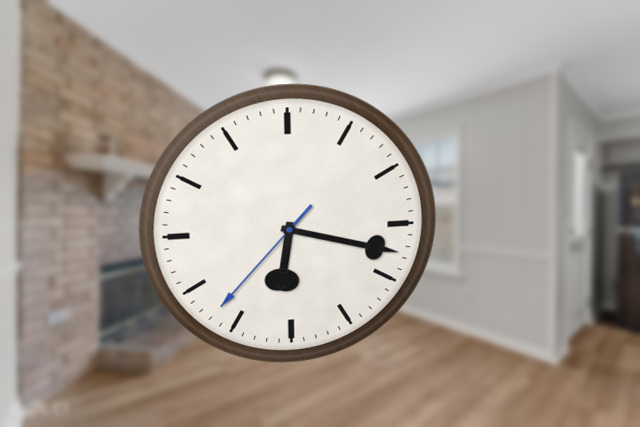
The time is h=6 m=17 s=37
